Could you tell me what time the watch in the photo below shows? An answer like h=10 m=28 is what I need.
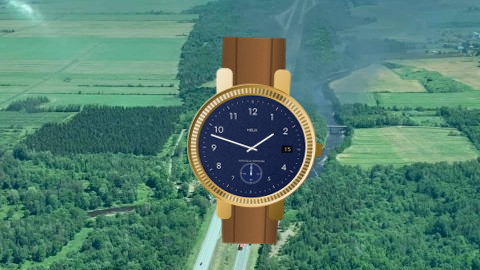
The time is h=1 m=48
